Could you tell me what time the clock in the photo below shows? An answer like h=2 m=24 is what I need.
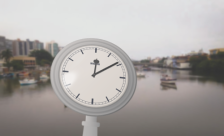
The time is h=12 m=9
